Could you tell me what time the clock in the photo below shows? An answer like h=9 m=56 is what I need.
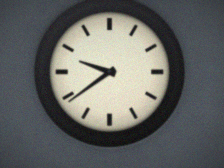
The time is h=9 m=39
